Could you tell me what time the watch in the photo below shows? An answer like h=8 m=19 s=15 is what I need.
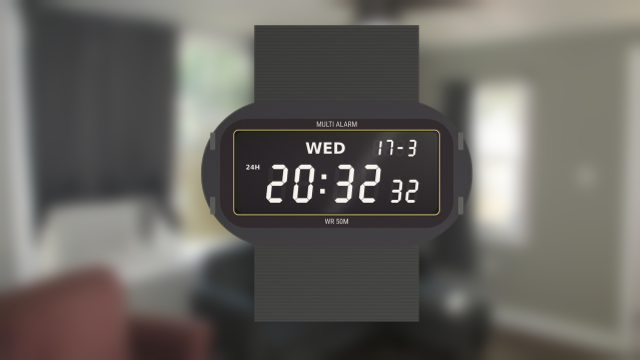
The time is h=20 m=32 s=32
